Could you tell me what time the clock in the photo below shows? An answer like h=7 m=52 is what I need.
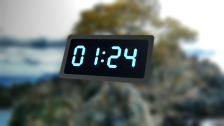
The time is h=1 m=24
